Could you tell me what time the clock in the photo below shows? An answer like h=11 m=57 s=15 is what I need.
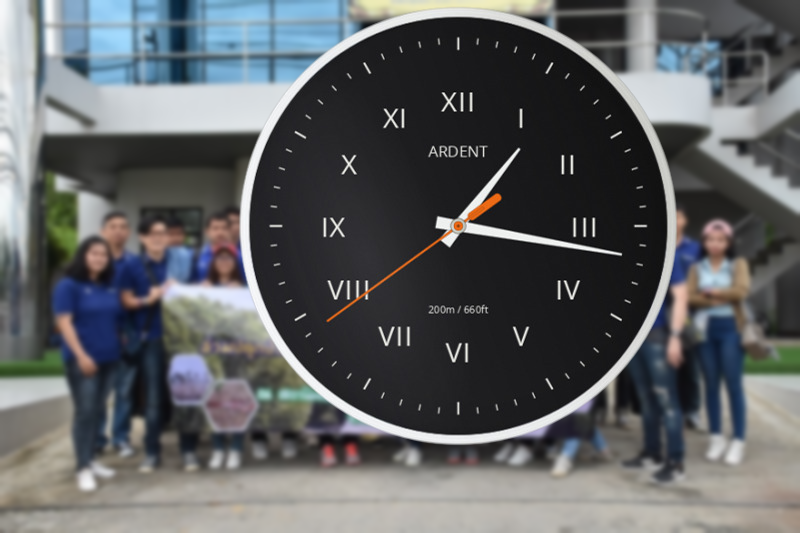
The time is h=1 m=16 s=39
